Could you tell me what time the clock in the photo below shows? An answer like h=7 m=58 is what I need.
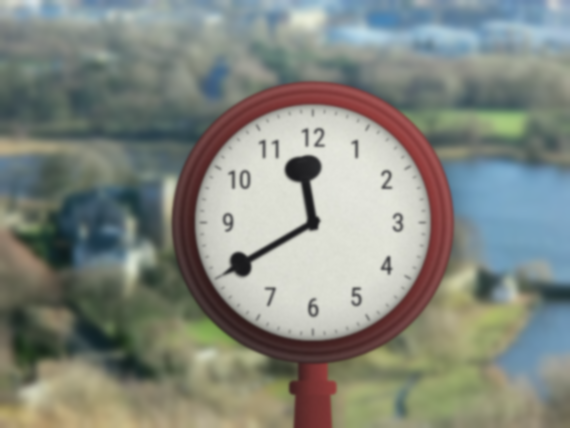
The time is h=11 m=40
